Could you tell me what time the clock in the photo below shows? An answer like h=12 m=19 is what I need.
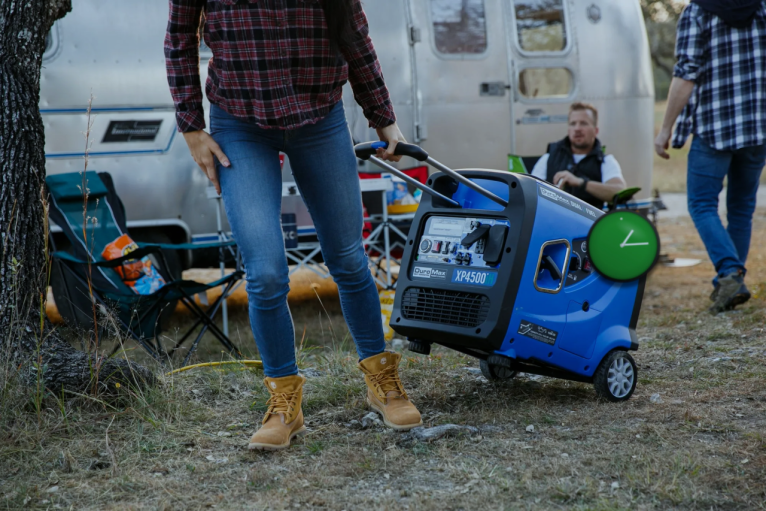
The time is h=1 m=15
